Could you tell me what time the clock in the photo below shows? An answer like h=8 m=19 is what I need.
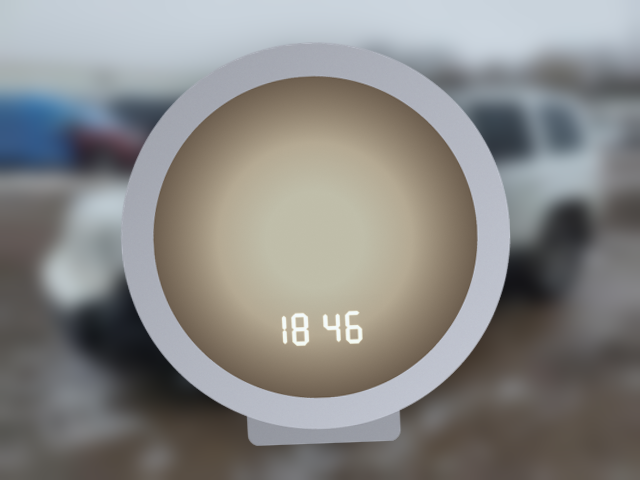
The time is h=18 m=46
